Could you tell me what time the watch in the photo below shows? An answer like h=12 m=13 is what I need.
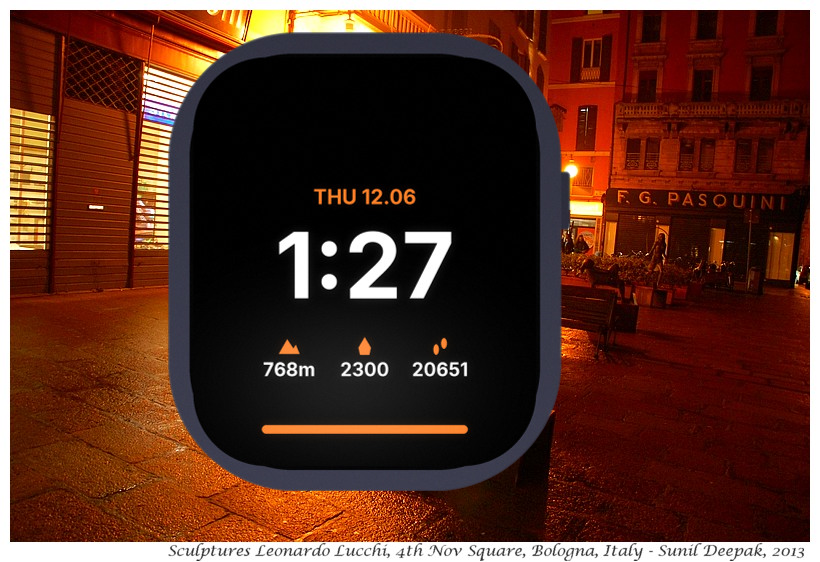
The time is h=1 m=27
